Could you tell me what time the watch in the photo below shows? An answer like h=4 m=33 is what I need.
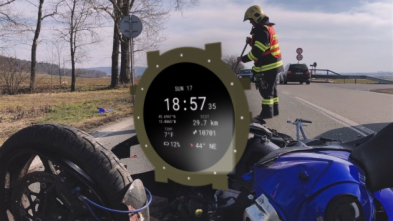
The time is h=18 m=57
